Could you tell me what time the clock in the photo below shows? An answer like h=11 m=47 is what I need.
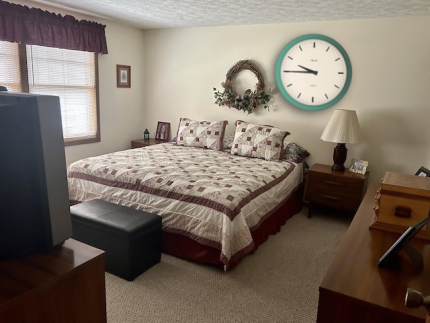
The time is h=9 m=45
